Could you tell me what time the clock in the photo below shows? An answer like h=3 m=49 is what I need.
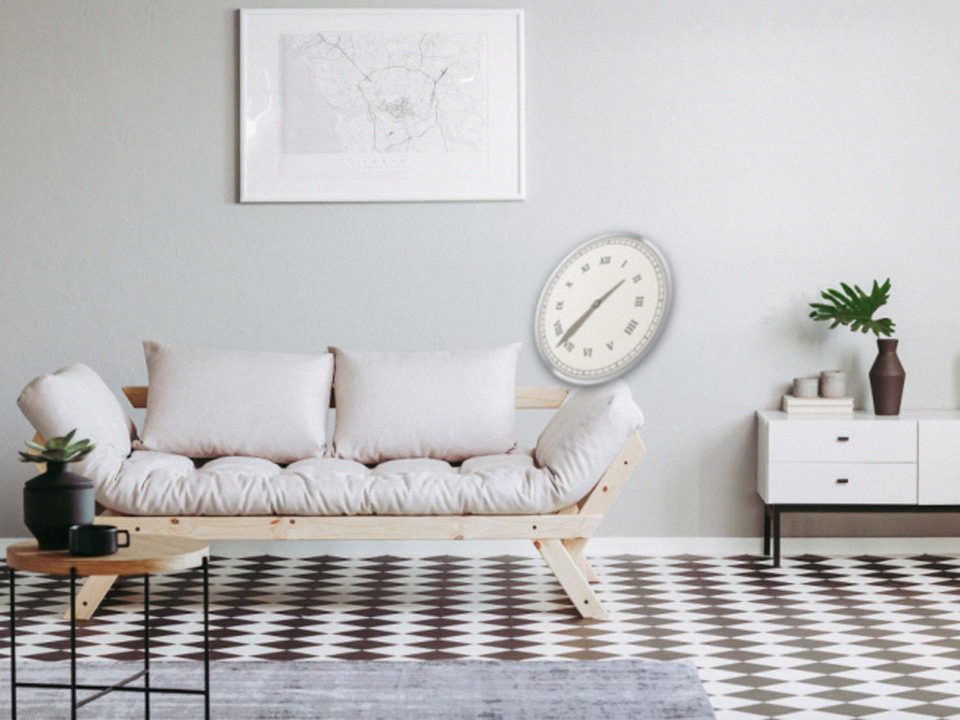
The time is h=1 m=37
